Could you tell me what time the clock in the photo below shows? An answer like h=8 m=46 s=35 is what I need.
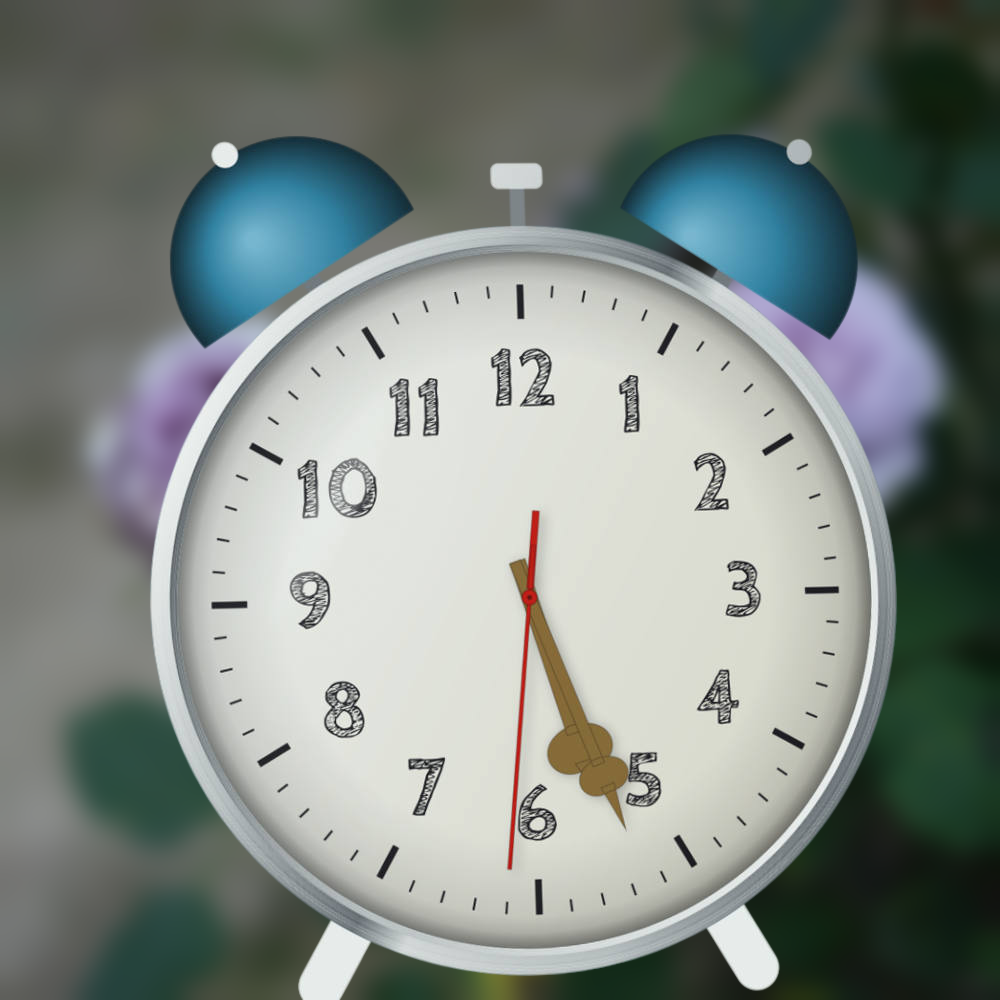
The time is h=5 m=26 s=31
